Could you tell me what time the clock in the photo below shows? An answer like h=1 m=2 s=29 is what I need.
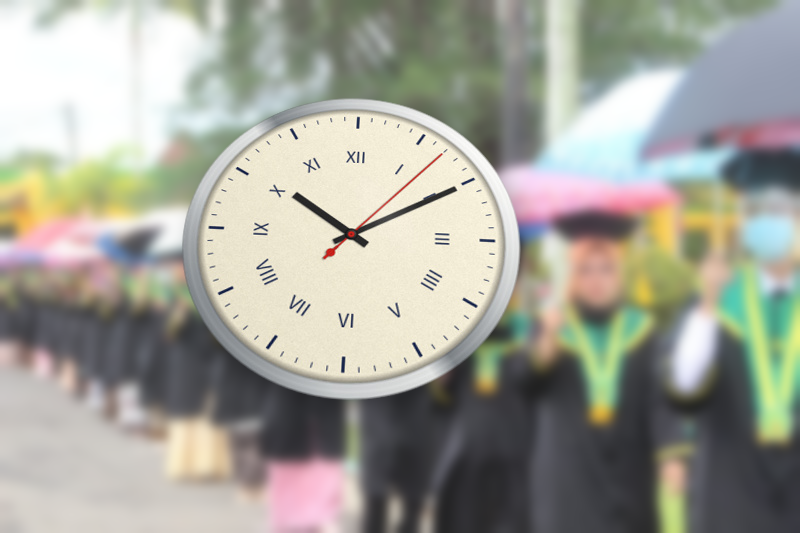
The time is h=10 m=10 s=7
